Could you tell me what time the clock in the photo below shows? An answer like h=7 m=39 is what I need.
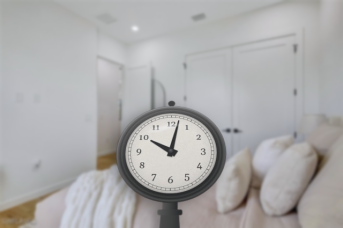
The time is h=10 m=2
